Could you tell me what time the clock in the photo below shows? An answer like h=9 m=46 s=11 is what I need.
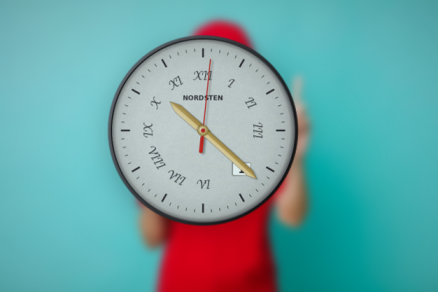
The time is h=10 m=22 s=1
